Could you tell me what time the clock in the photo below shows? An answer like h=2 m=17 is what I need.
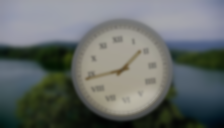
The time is h=1 m=44
